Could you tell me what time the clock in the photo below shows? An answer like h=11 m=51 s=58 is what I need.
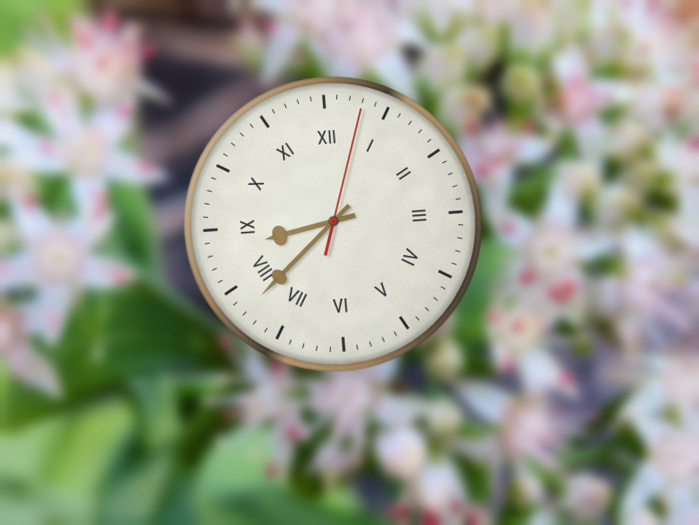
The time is h=8 m=38 s=3
